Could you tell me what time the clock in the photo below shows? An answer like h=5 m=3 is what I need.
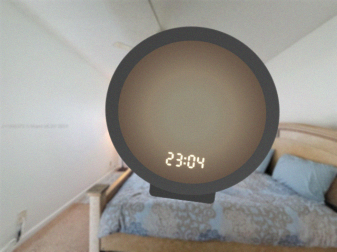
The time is h=23 m=4
